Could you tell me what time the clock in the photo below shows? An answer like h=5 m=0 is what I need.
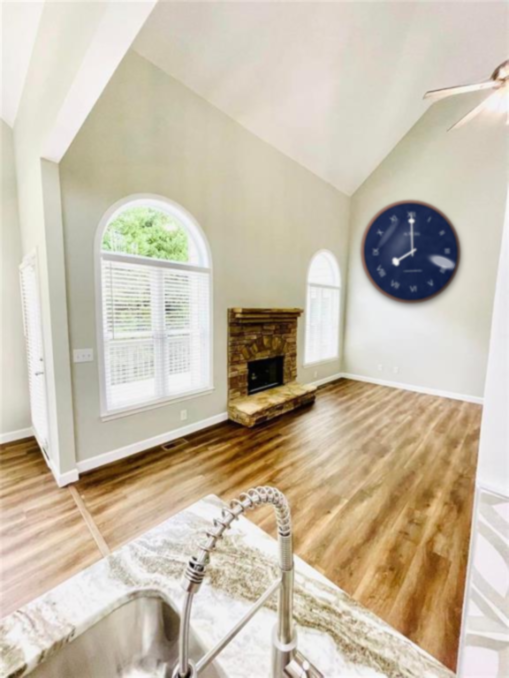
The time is h=8 m=0
